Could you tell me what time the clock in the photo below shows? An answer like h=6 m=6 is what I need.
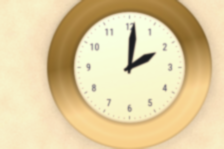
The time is h=2 m=1
